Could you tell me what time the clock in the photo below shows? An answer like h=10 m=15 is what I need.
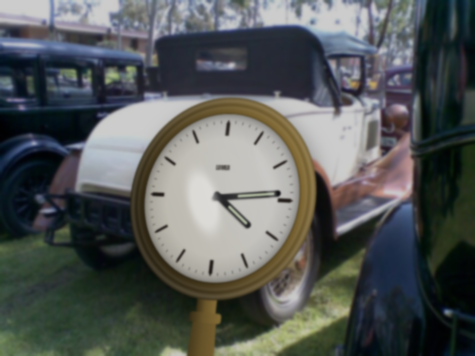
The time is h=4 m=14
